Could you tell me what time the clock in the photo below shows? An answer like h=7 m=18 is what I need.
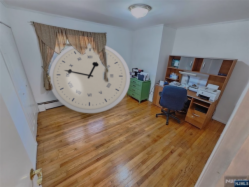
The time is h=12 m=47
